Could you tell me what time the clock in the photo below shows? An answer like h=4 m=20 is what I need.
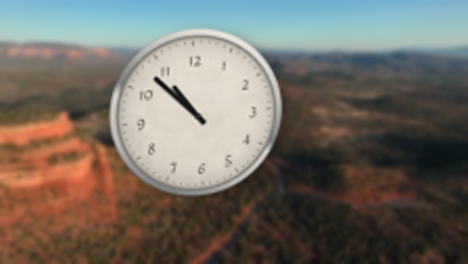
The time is h=10 m=53
